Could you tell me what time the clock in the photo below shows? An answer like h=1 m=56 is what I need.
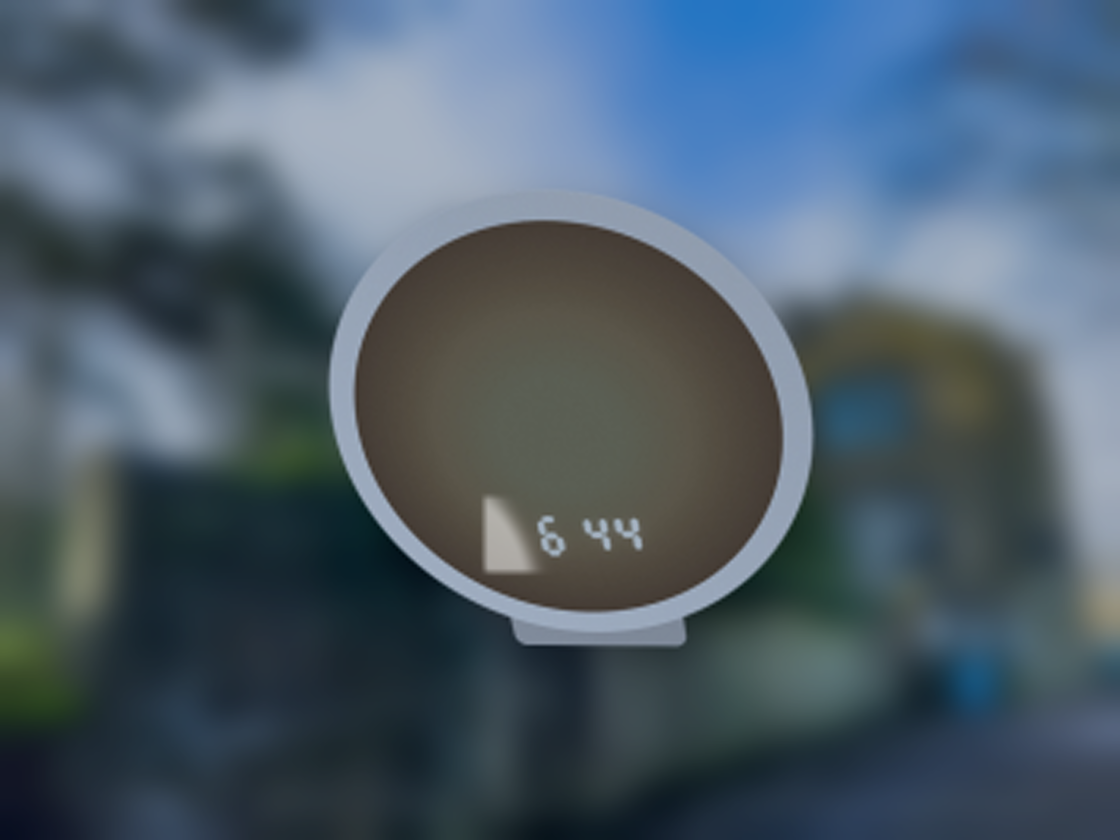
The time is h=6 m=44
